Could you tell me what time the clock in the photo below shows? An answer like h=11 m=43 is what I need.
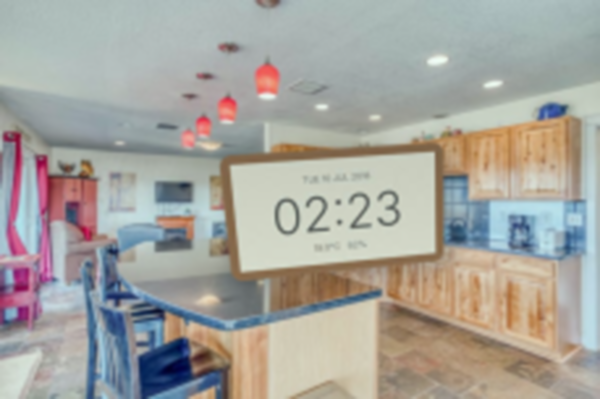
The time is h=2 m=23
